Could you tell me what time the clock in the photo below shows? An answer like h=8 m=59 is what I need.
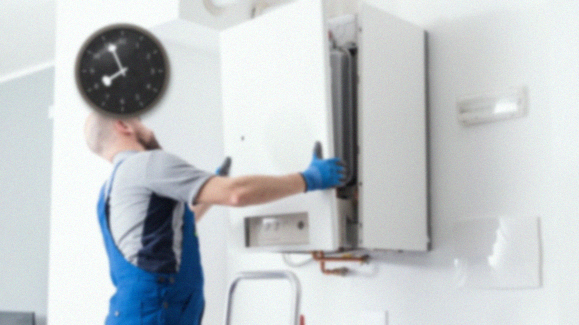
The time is h=7 m=56
